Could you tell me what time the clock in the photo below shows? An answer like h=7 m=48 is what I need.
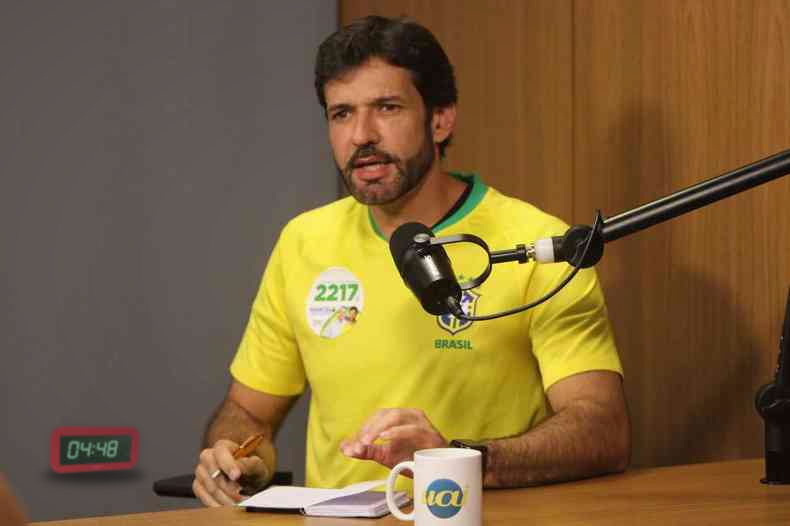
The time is h=4 m=48
